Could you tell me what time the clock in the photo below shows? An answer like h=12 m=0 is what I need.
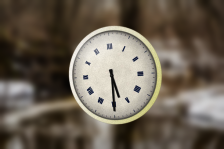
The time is h=5 m=30
